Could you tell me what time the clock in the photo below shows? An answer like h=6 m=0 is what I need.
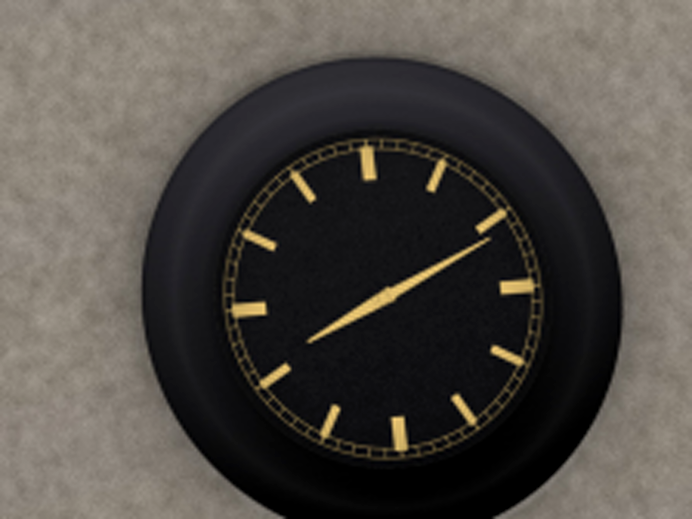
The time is h=8 m=11
